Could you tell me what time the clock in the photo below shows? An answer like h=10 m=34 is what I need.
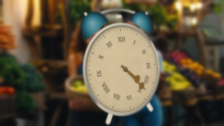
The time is h=4 m=23
